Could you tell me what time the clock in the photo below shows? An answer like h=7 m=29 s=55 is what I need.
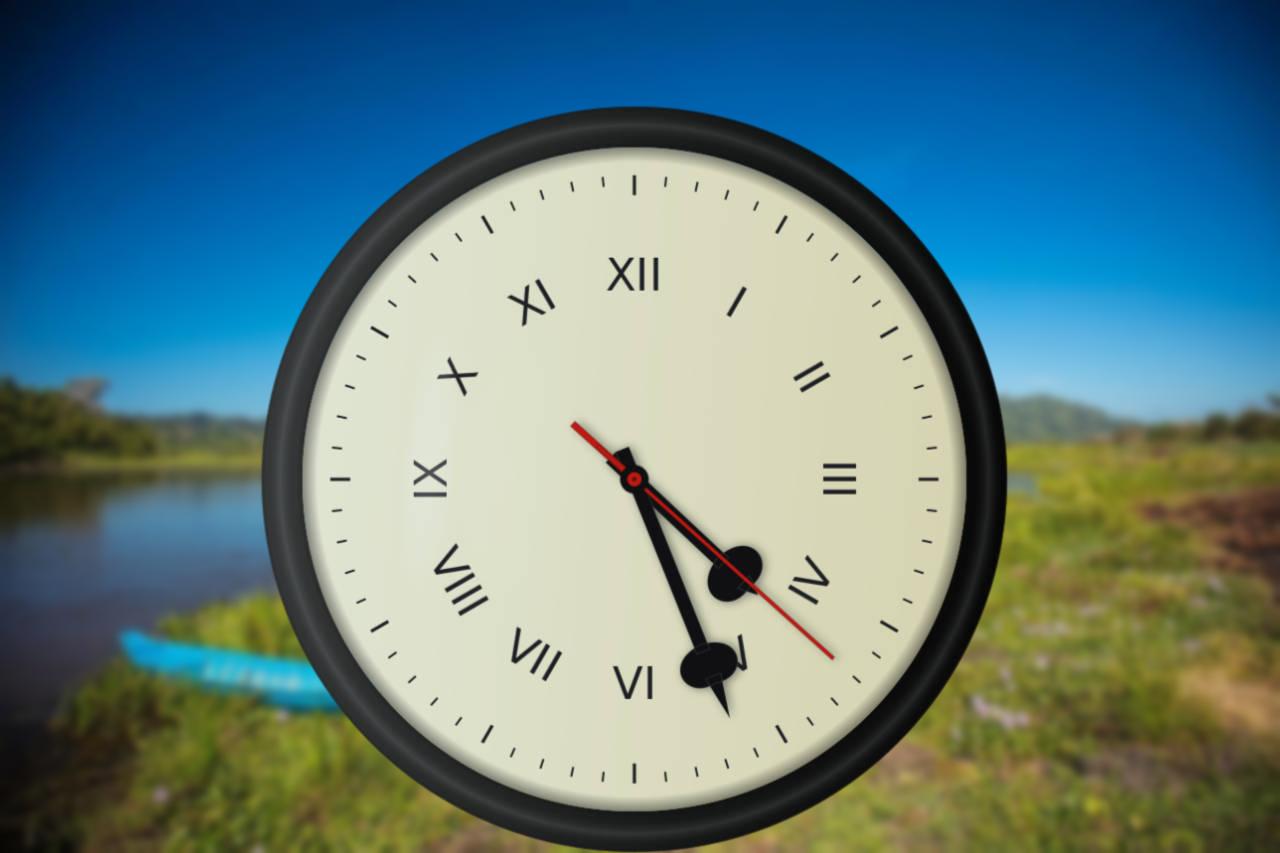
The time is h=4 m=26 s=22
